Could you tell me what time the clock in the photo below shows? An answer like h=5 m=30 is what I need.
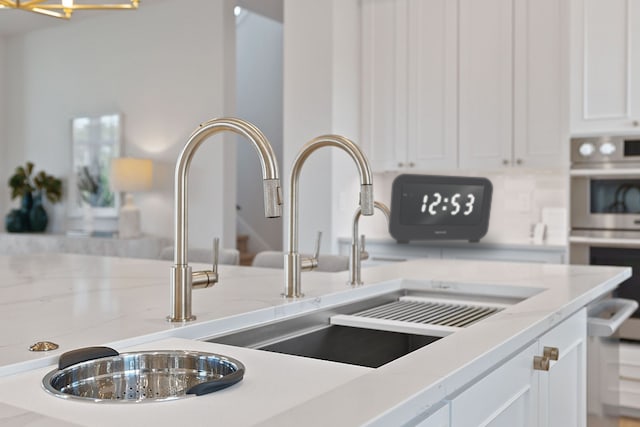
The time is h=12 m=53
